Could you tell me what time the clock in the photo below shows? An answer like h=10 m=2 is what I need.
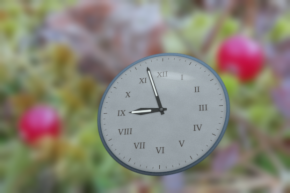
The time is h=8 m=57
